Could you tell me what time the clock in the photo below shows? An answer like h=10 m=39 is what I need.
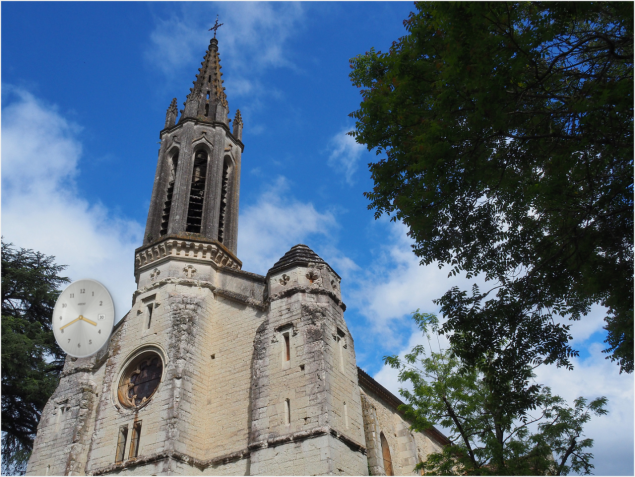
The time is h=3 m=41
